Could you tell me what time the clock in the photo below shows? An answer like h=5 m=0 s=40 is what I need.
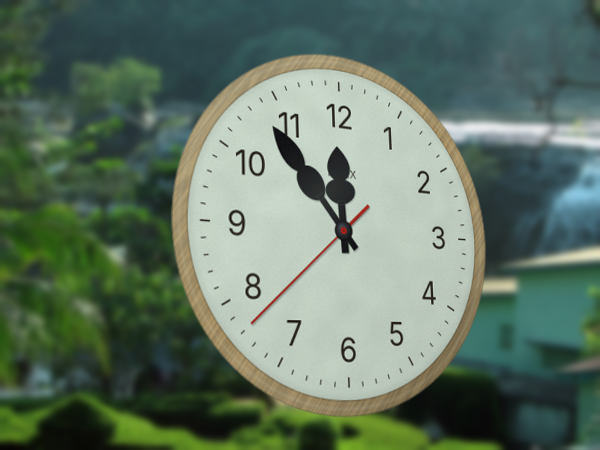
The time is h=11 m=53 s=38
